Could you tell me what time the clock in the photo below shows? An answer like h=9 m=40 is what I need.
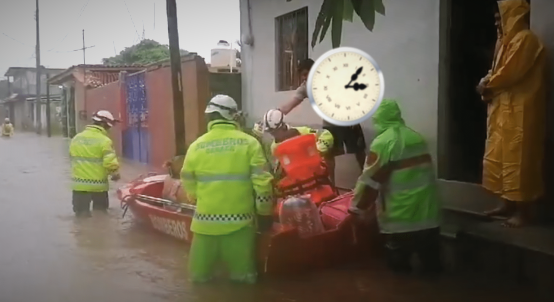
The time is h=3 m=7
